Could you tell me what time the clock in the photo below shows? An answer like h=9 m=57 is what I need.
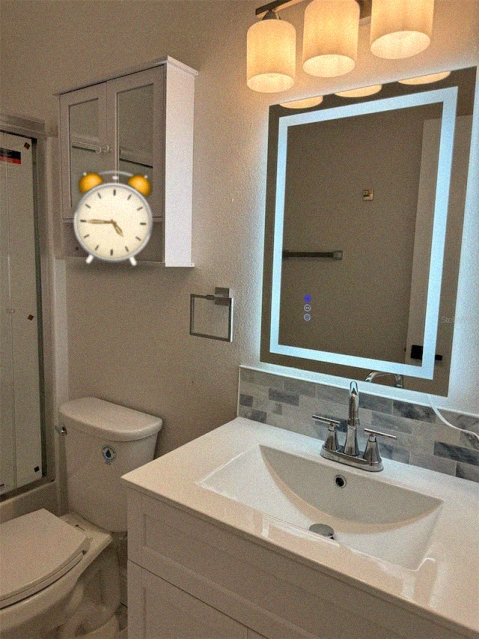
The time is h=4 m=45
